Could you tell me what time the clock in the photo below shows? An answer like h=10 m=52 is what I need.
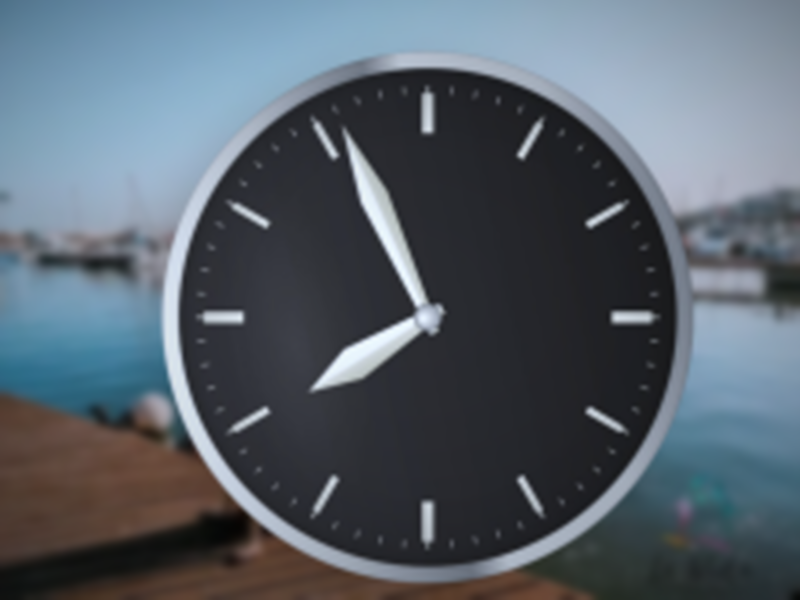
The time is h=7 m=56
